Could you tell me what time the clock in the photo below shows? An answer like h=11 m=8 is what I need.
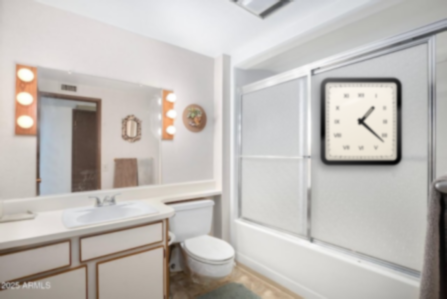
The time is h=1 m=22
